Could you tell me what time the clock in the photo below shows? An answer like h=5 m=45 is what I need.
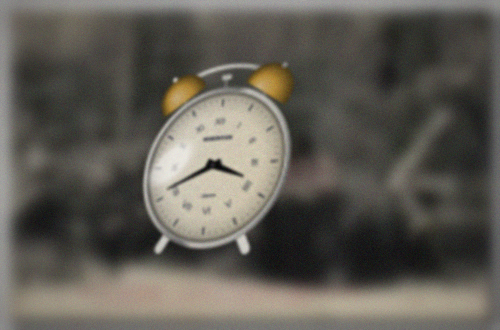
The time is h=3 m=41
